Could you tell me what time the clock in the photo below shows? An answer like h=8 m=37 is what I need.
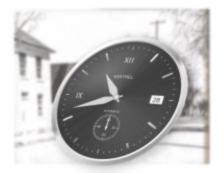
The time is h=10 m=42
